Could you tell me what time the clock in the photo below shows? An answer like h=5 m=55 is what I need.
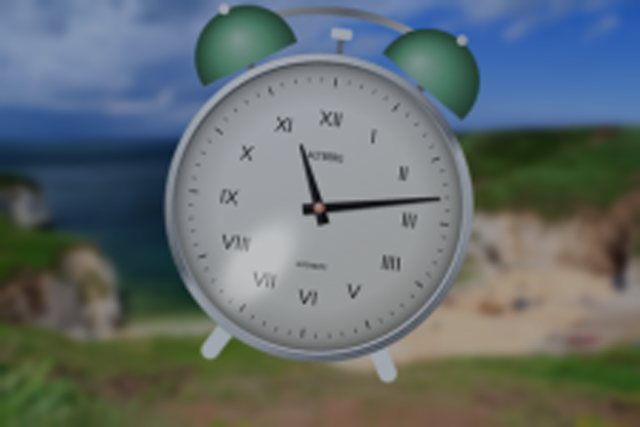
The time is h=11 m=13
